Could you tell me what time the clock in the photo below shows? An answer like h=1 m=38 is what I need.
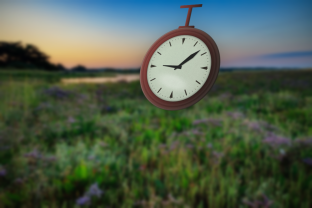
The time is h=9 m=8
